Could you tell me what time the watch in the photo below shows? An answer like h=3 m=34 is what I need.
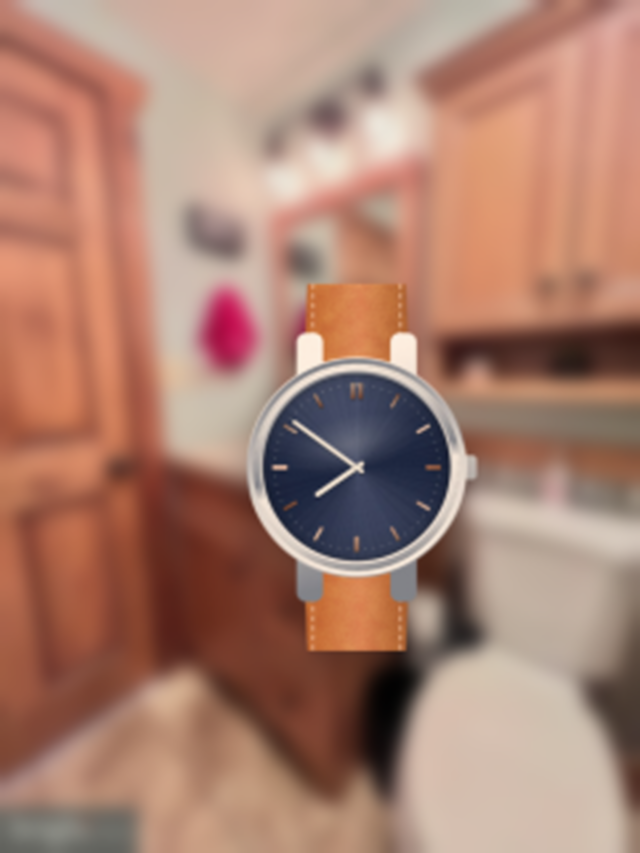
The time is h=7 m=51
